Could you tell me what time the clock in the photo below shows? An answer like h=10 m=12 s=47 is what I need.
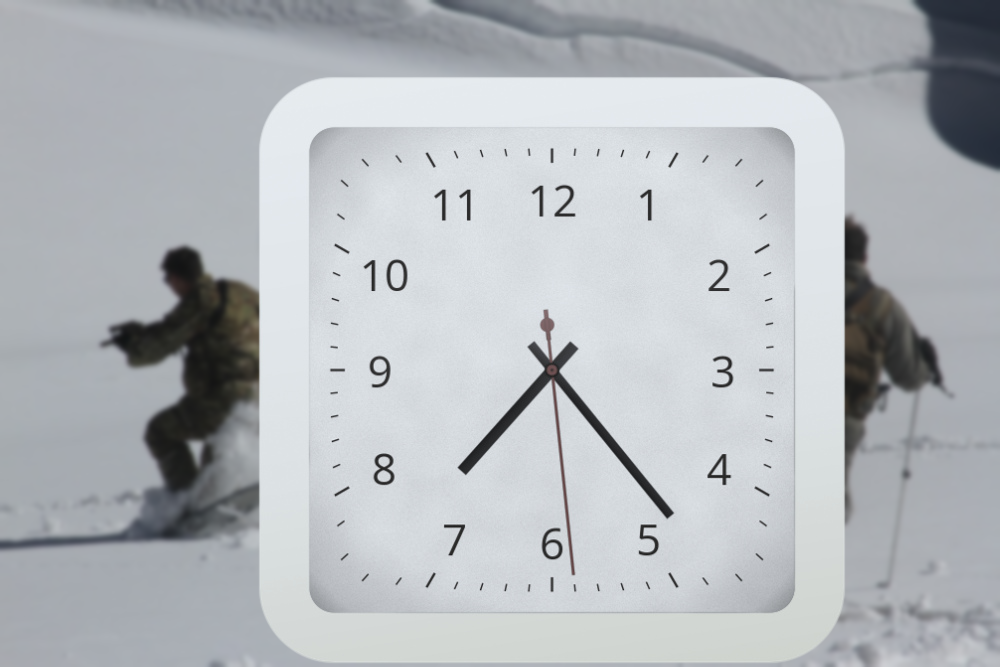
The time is h=7 m=23 s=29
